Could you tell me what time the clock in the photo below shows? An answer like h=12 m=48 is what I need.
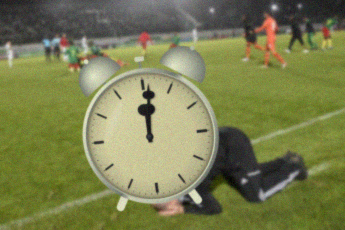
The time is h=12 m=1
